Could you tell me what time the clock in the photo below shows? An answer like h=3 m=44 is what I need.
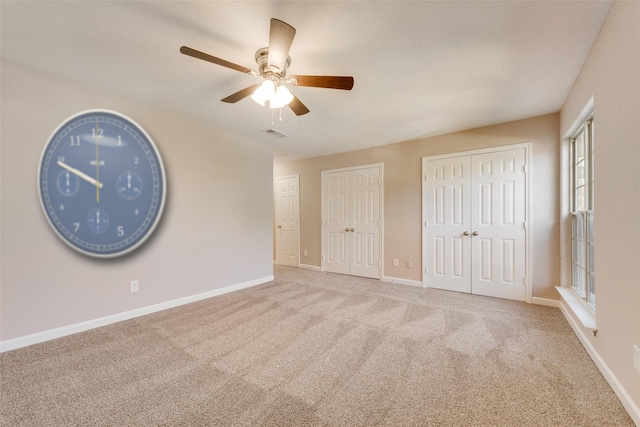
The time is h=9 m=49
